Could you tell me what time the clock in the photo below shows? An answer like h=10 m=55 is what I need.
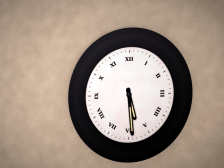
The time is h=5 m=29
